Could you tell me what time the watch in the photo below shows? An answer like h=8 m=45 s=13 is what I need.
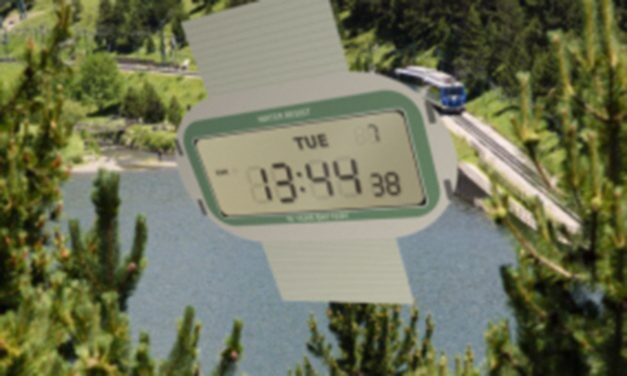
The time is h=13 m=44 s=38
